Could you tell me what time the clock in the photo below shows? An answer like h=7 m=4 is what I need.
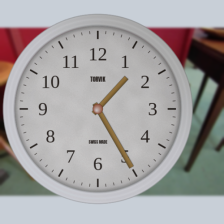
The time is h=1 m=25
